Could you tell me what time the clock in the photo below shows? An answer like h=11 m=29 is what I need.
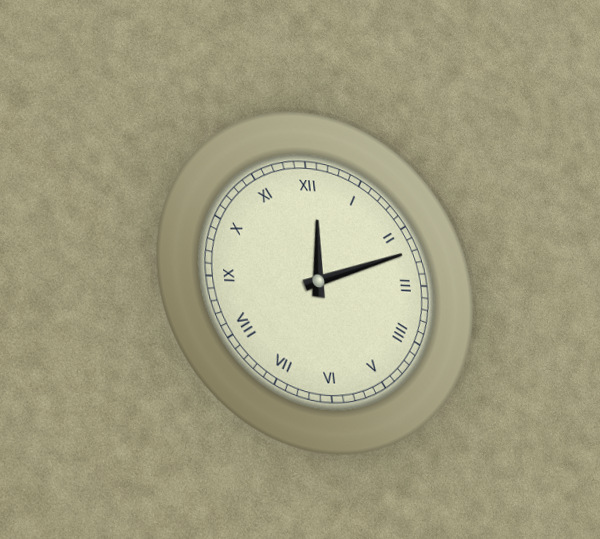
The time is h=12 m=12
